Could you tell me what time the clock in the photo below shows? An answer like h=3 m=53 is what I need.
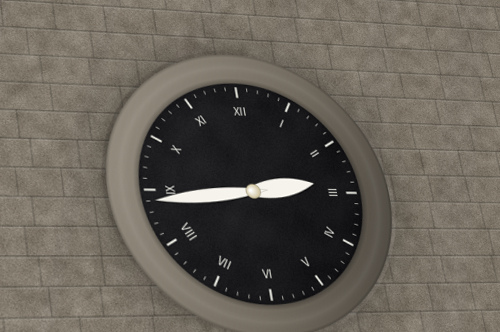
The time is h=2 m=44
